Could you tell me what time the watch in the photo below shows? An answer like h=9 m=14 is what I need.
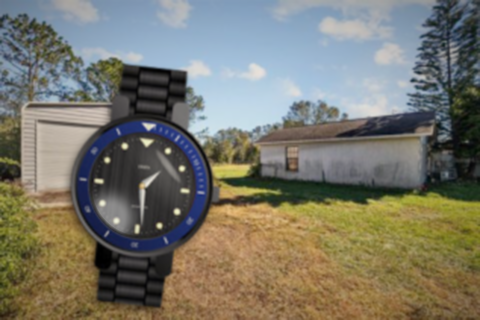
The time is h=1 m=29
